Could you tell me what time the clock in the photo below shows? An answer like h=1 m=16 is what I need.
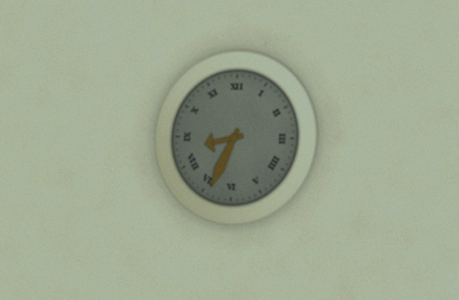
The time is h=8 m=34
